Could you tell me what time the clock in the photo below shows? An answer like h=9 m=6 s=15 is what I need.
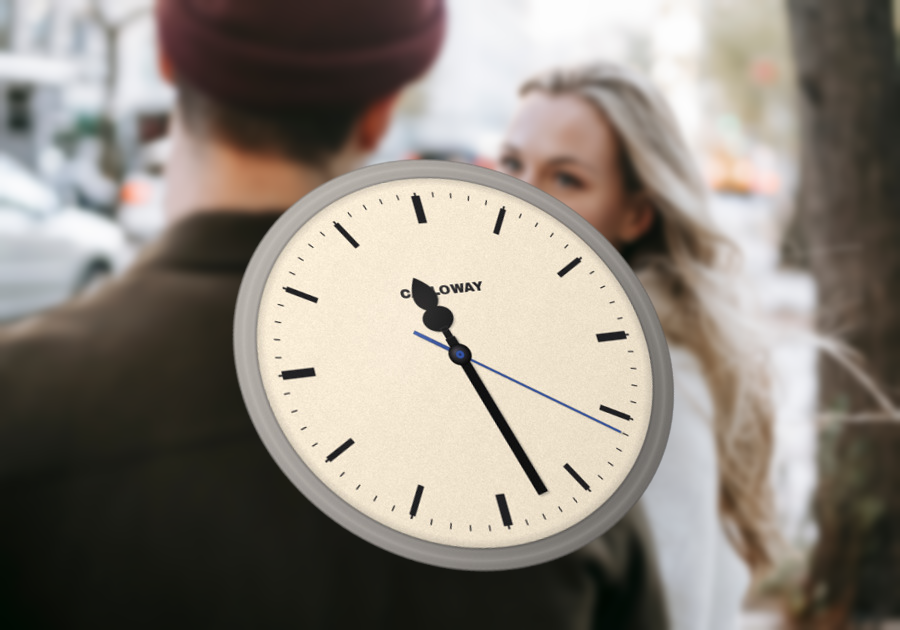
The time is h=11 m=27 s=21
